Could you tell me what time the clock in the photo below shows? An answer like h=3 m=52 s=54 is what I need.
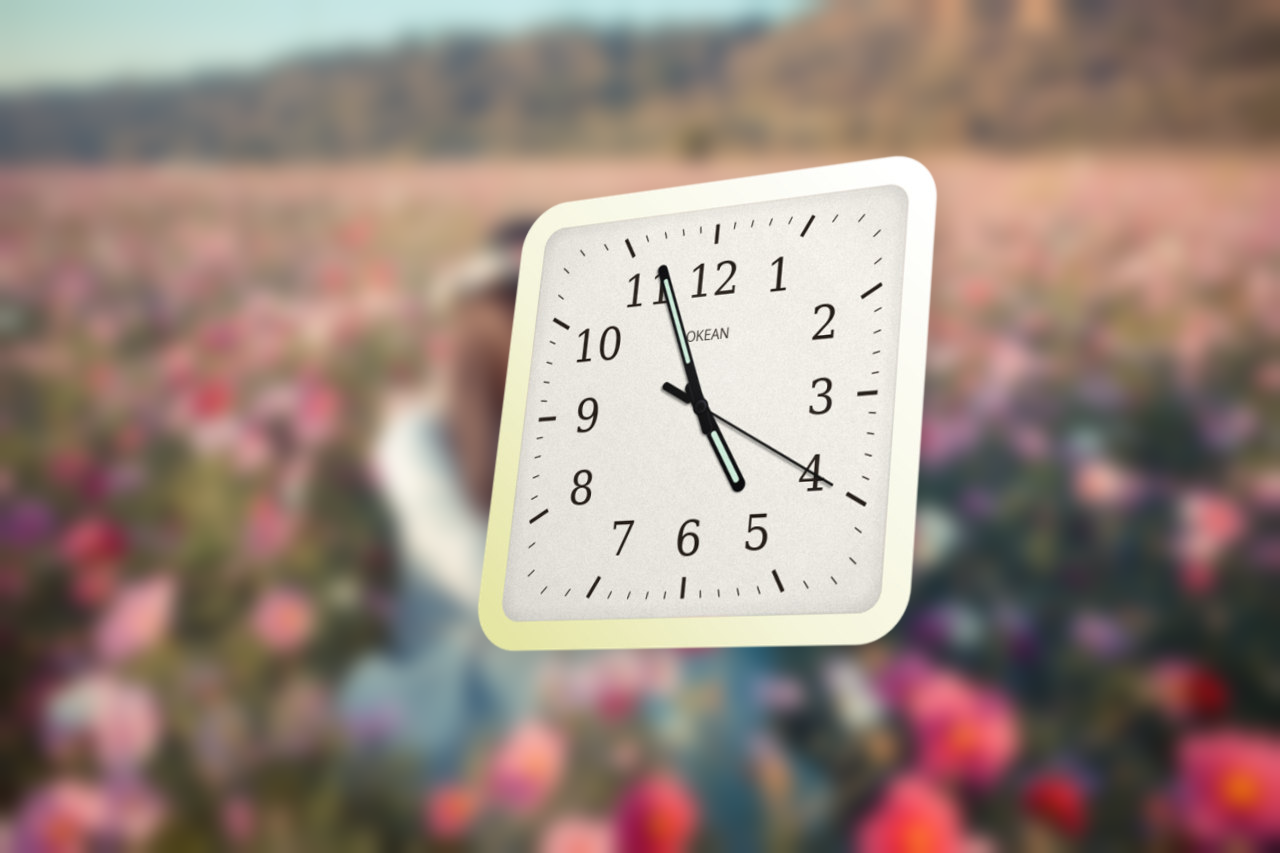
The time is h=4 m=56 s=20
